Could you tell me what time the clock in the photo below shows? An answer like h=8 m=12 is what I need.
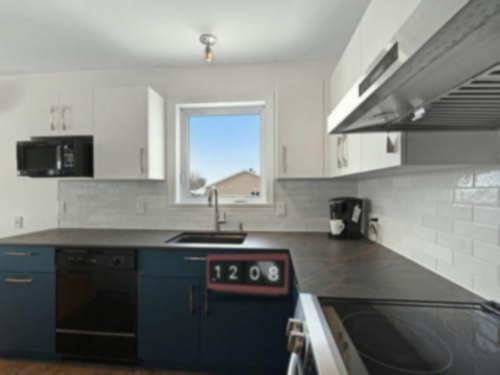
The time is h=12 m=8
